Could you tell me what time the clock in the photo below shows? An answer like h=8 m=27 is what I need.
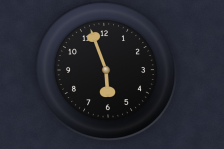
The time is h=5 m=57
